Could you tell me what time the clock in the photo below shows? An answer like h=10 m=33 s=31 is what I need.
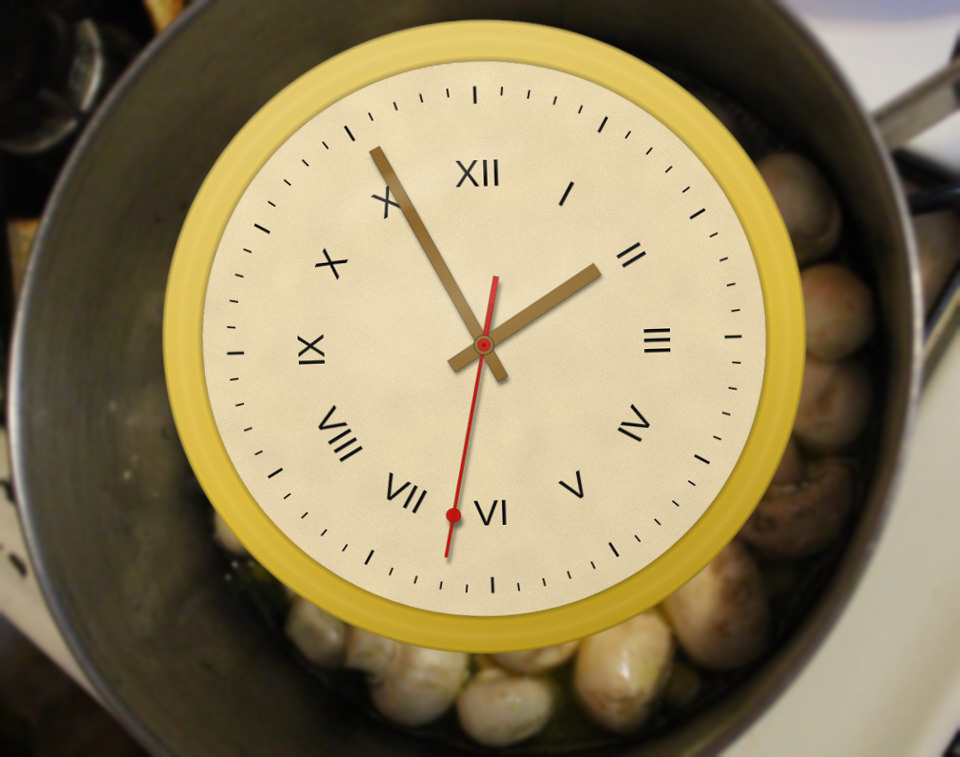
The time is h=1 m=55 s=32
